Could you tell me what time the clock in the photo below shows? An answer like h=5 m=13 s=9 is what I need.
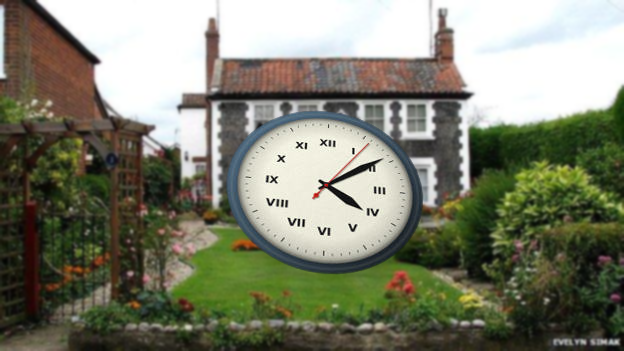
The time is h=4 m=9 s=6
